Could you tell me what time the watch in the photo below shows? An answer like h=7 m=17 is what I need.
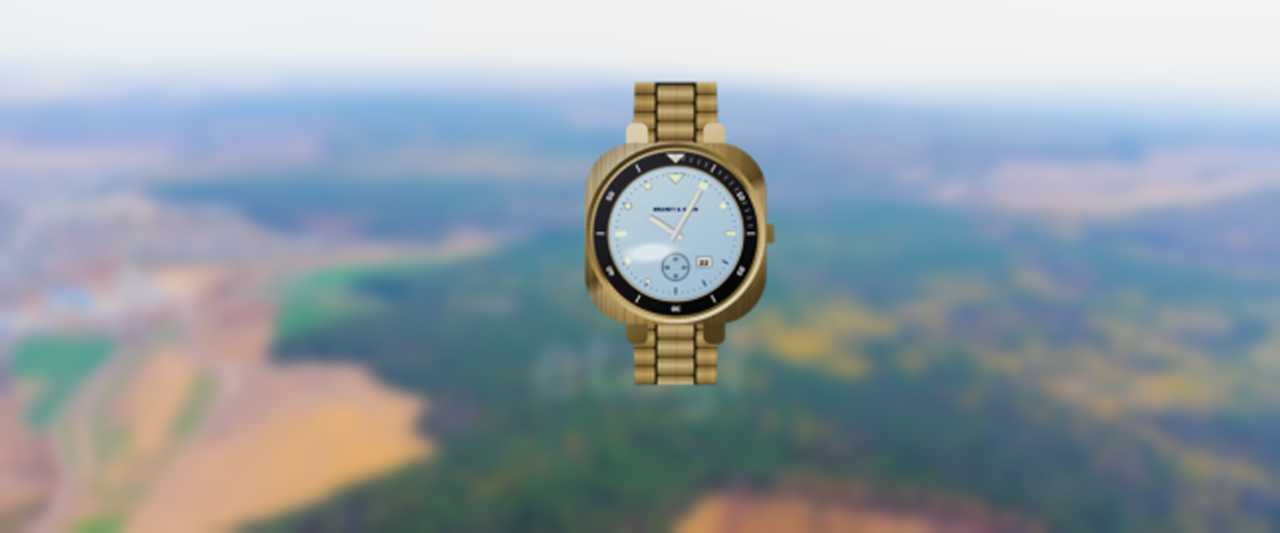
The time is h=10 m=5
